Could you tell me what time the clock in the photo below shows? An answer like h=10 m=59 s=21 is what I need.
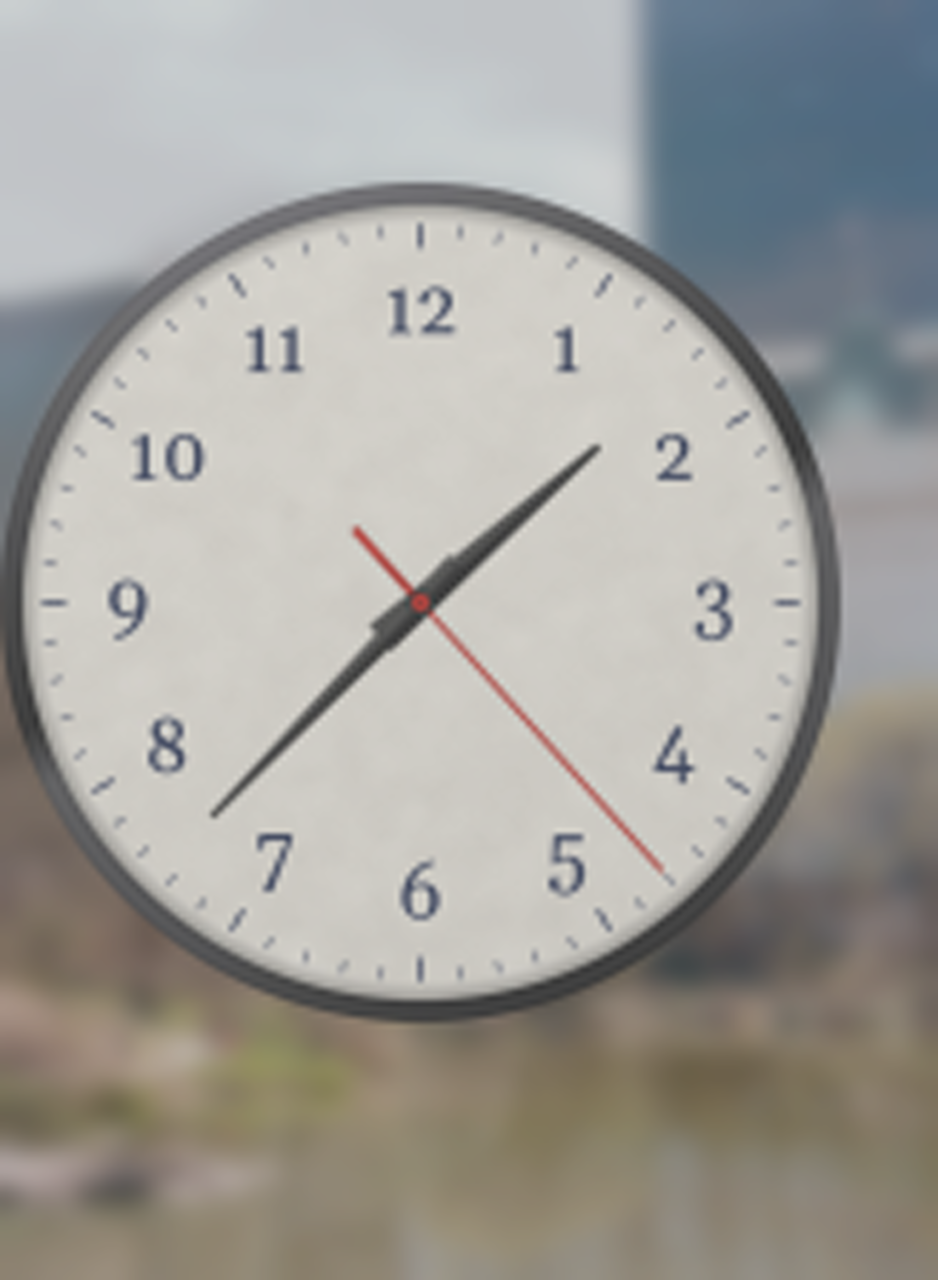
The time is h=1 m=37 s=23
